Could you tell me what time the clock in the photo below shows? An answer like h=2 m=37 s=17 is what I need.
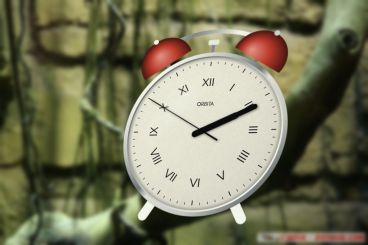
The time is h=2 m=10 s=50
